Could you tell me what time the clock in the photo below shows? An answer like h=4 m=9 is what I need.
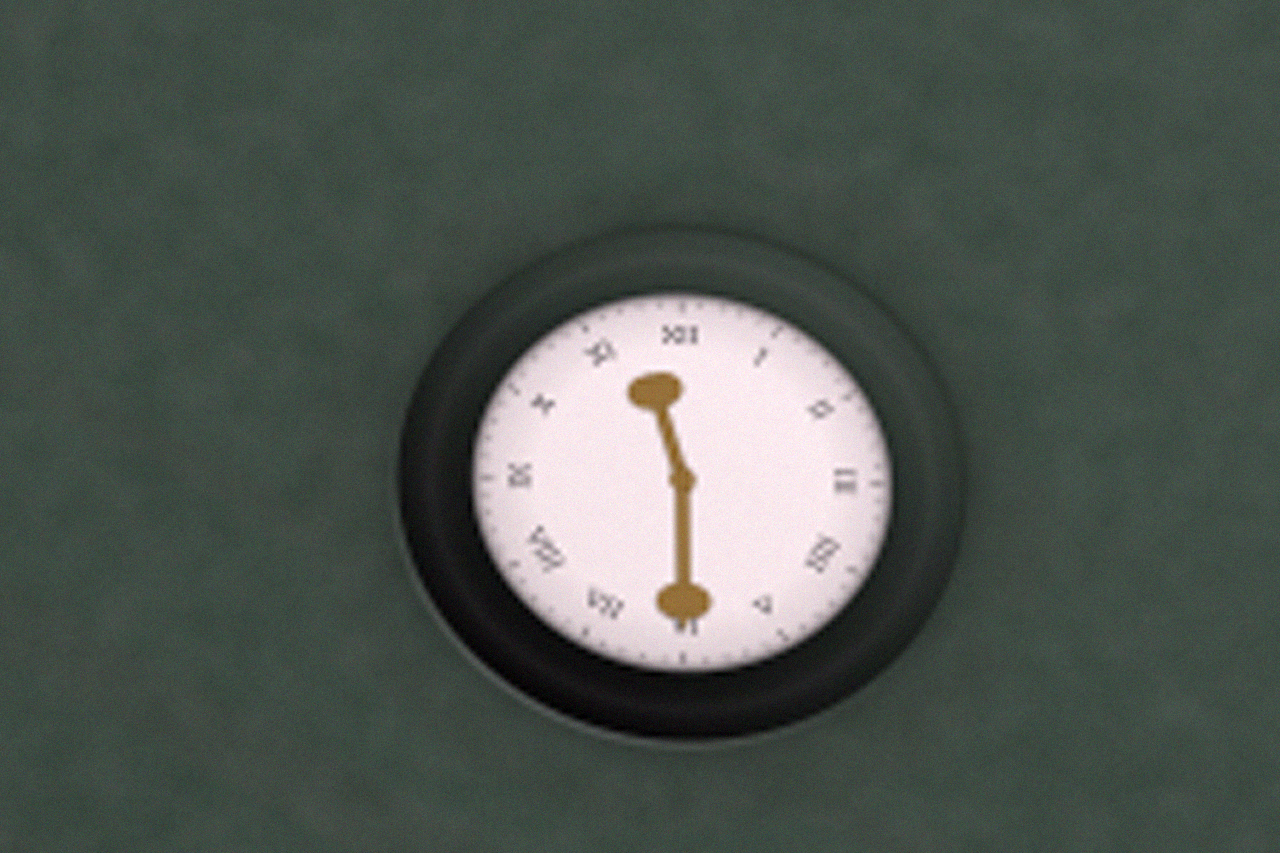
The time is h=11 m=30
